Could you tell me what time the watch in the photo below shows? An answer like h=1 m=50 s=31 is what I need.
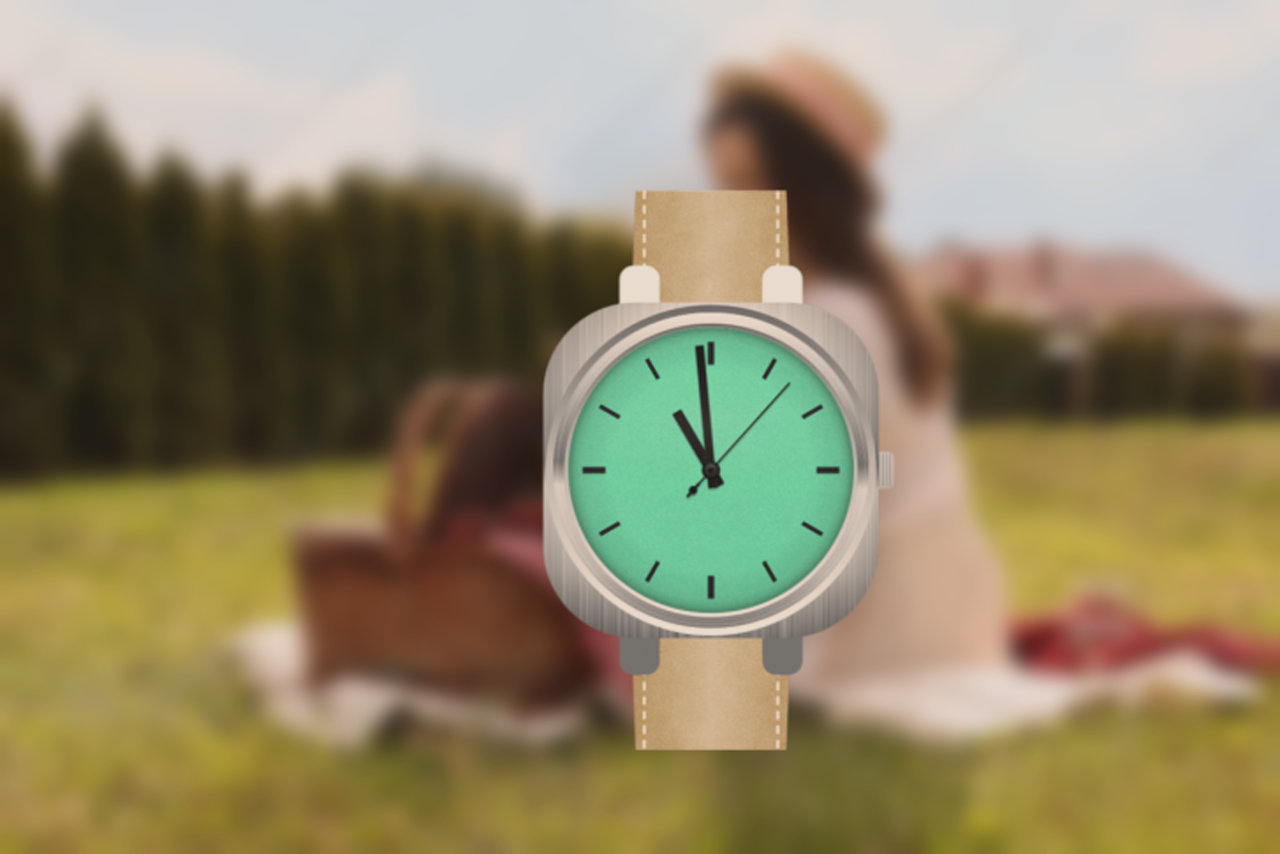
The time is h=10 m=59 s=7
